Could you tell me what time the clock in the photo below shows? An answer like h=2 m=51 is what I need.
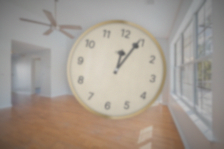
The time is h=12 m=4
